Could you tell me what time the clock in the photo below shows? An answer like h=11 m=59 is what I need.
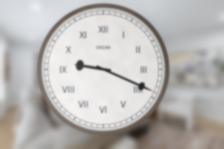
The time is h=9 m=19
